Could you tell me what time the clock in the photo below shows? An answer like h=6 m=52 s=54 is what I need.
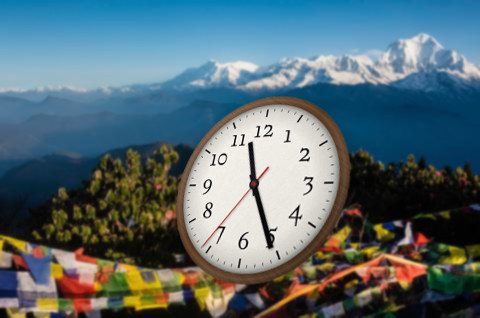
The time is h=11 m=25 s=36
